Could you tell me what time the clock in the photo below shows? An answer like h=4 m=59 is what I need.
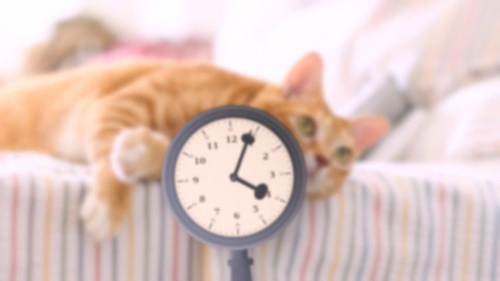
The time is h=4 m=4
